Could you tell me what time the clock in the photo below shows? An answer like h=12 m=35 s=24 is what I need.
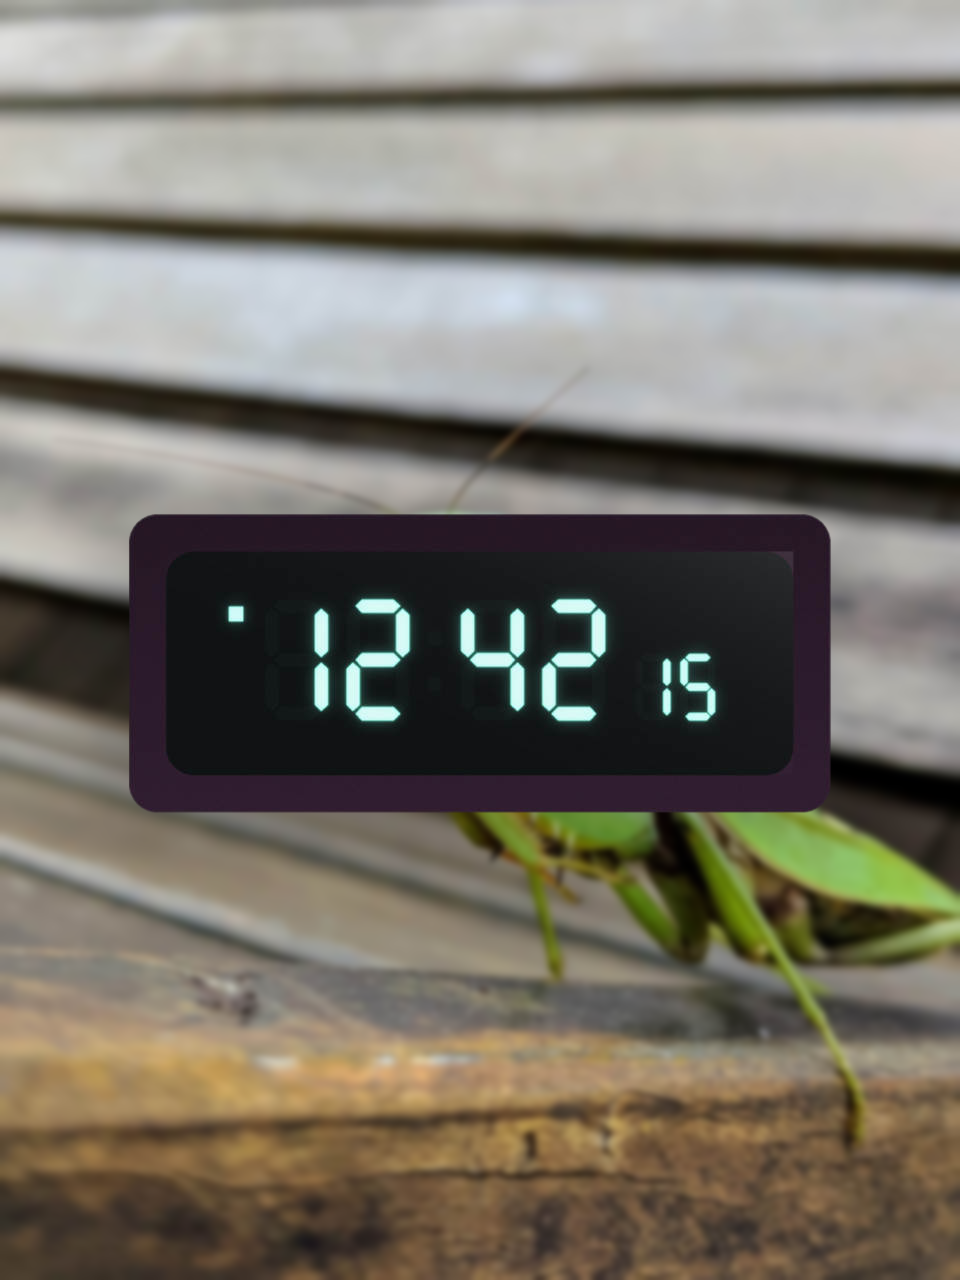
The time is h=12 m=42 s=15
